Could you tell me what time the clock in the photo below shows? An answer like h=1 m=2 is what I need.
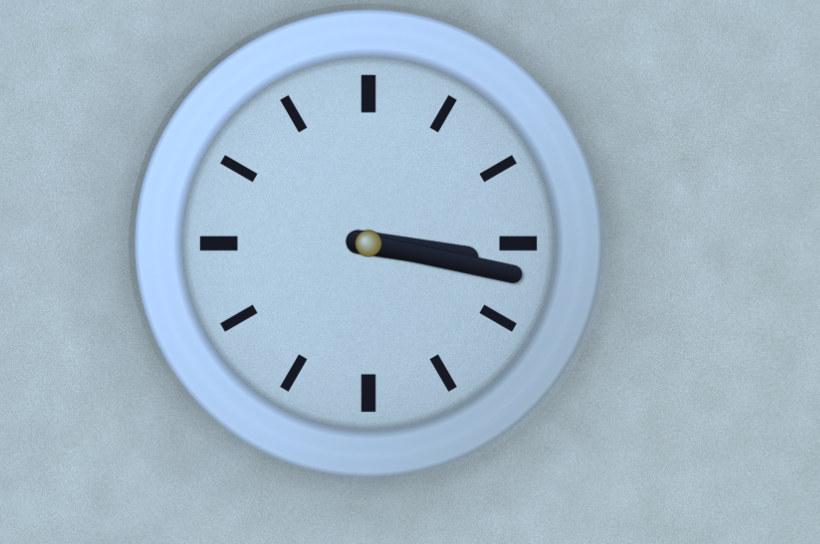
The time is h=3 m=17
